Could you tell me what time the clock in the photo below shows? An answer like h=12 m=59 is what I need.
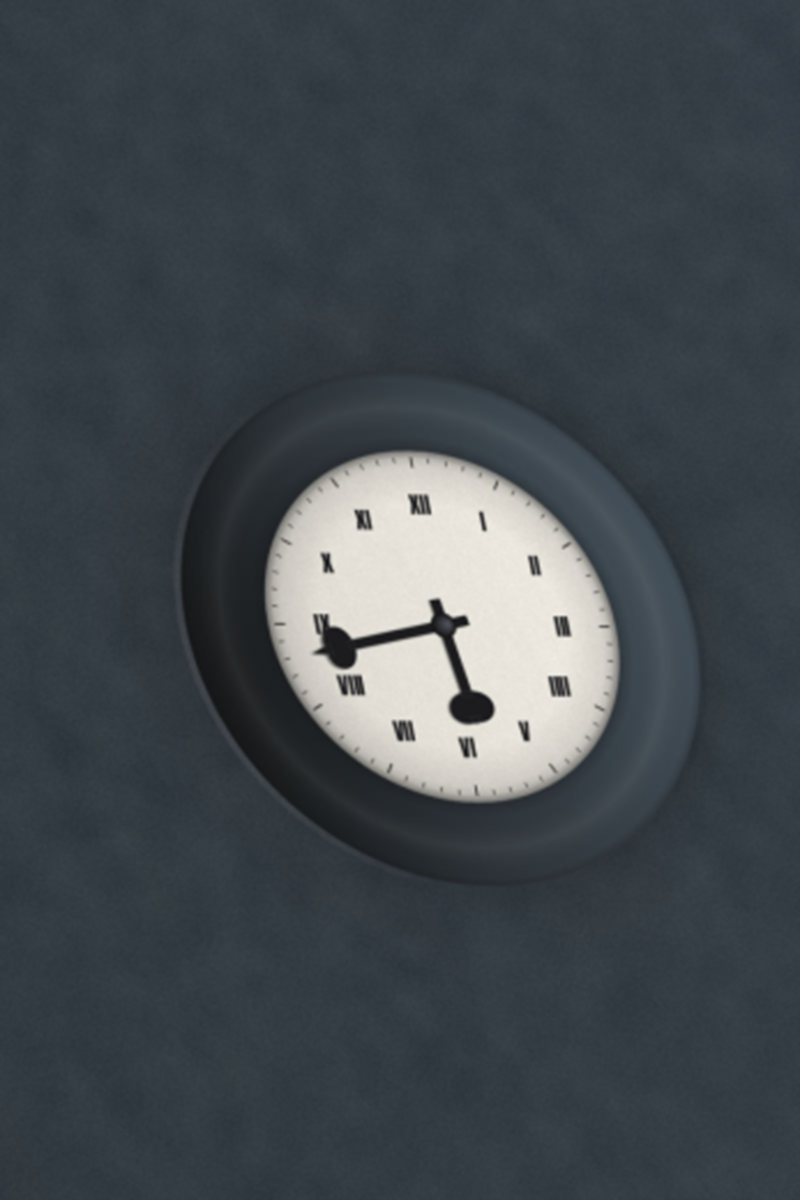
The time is h=5 m=43
